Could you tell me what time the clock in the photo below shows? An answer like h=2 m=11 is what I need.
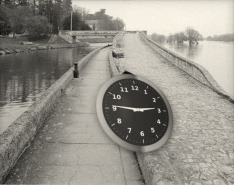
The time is h=2 m=46
